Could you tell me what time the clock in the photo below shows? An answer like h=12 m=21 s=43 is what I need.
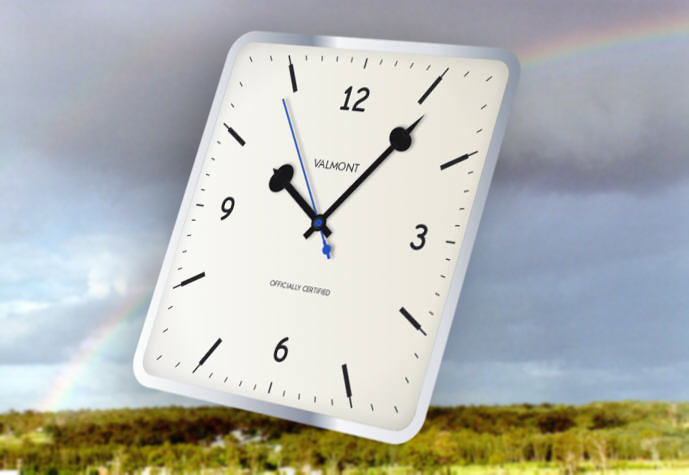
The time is h=10 m=5 s=54
